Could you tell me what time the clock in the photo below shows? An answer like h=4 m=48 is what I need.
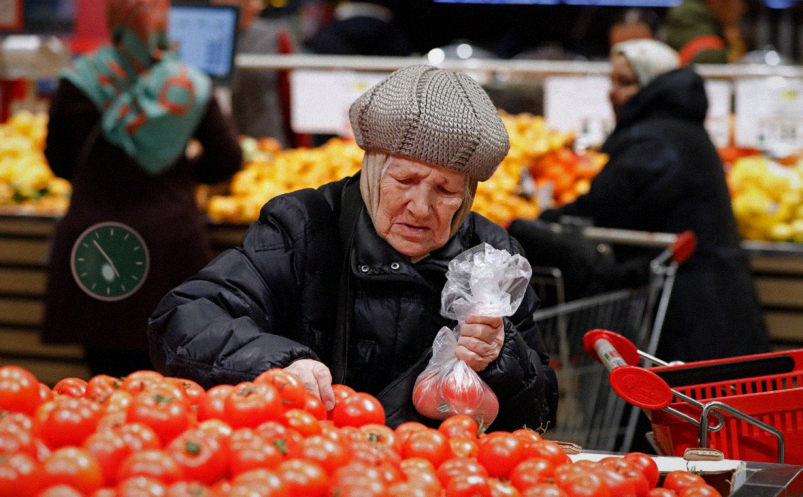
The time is h=4 m=53
